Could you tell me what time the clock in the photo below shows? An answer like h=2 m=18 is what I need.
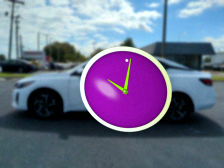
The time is h=10 m=1
